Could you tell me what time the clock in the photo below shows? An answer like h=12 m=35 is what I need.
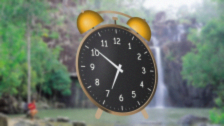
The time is h=6 m=51
